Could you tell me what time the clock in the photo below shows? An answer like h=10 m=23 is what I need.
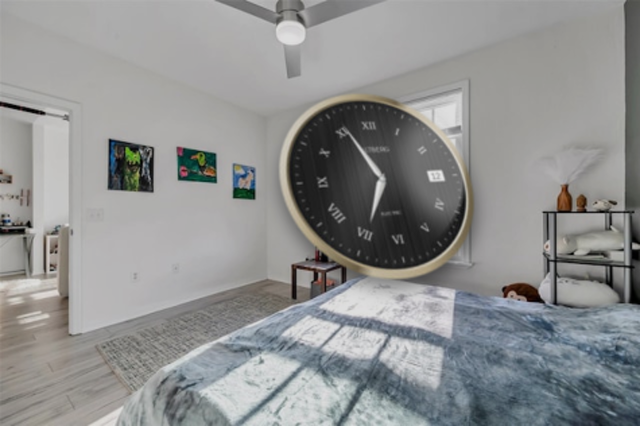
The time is h=6 m=56
